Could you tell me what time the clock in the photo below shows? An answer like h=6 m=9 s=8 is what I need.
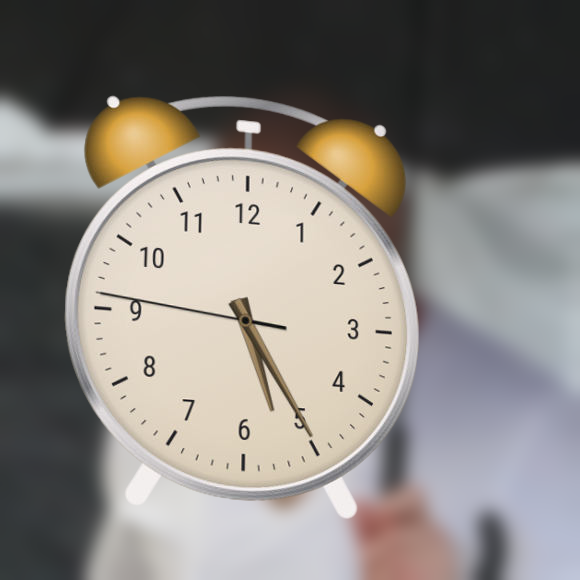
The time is h=5 m=24 s=46
